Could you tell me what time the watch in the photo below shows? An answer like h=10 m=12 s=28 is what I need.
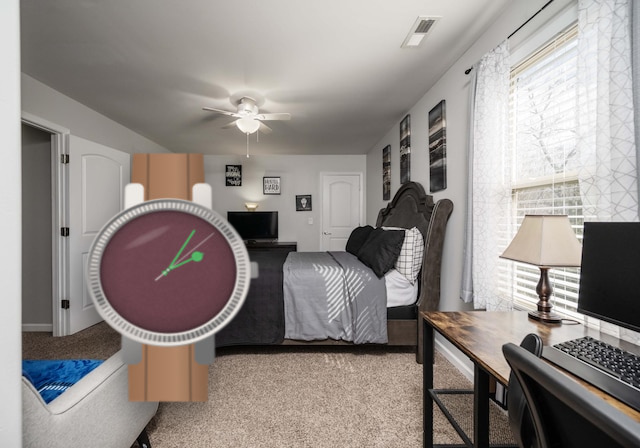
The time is h=2 m=5 s=8
